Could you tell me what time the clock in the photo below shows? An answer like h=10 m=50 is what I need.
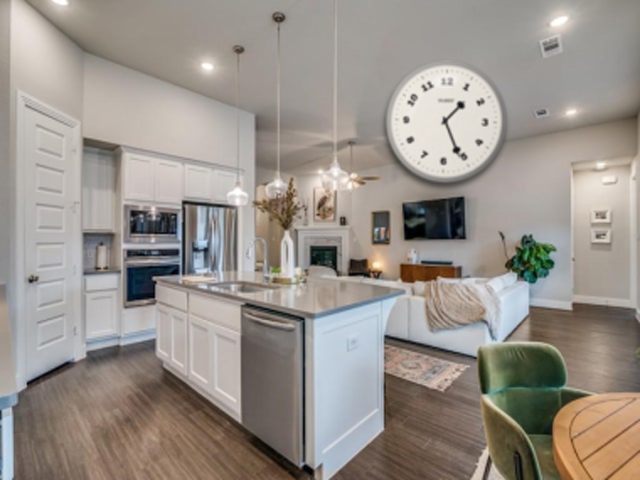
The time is h=1 m=26
